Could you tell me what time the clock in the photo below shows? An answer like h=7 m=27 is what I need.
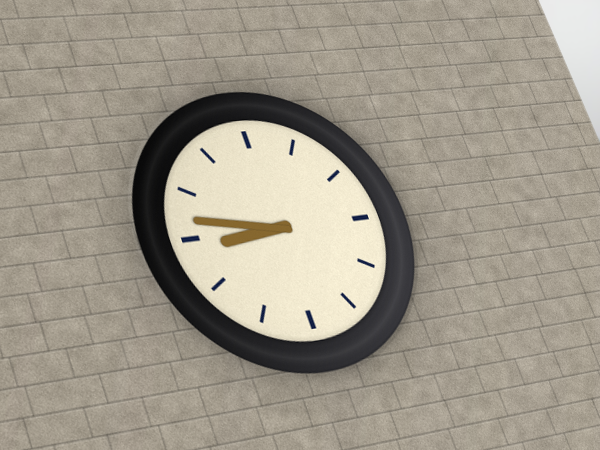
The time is h=8 m=47
